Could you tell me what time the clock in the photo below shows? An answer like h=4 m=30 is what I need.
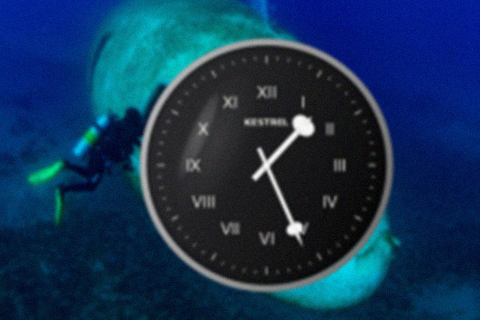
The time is h=1 m=26
